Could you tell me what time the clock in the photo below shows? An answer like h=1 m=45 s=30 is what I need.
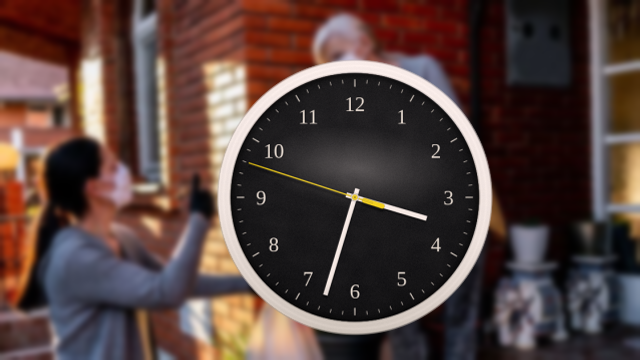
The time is h=3 m=32 s=48
